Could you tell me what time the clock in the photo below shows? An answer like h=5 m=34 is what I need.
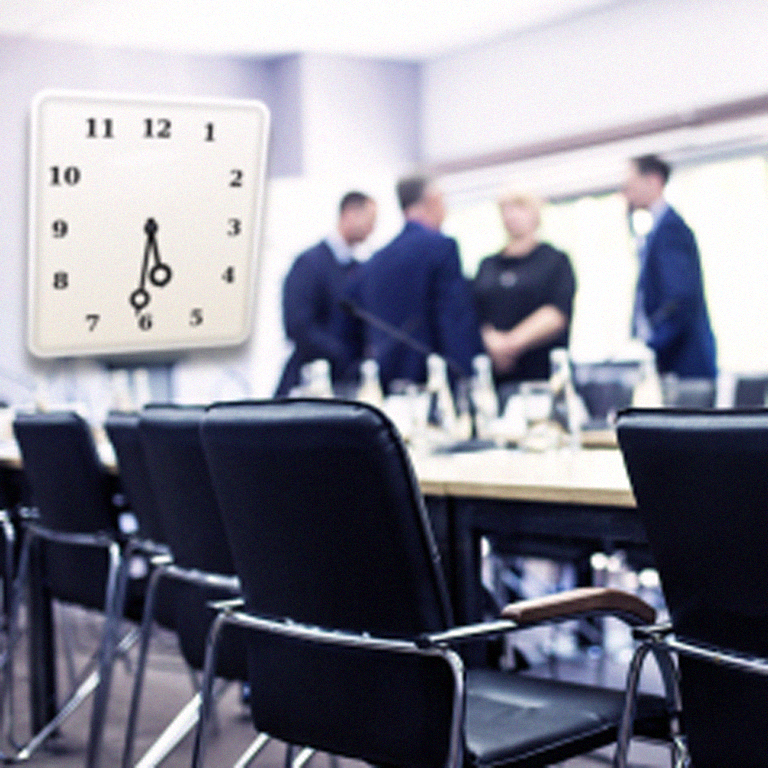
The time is h=5 m=31
